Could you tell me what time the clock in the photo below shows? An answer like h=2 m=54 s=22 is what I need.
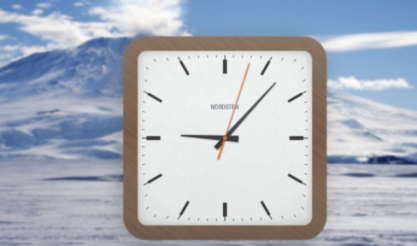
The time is h=9 m=7 s=3
